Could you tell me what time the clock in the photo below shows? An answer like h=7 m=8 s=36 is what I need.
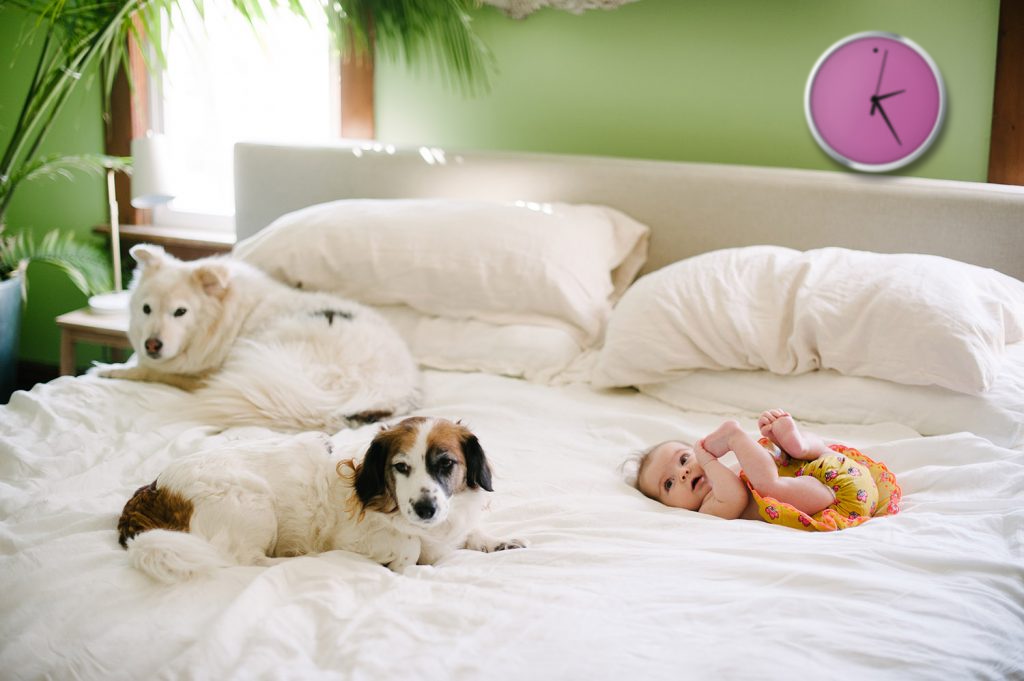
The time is h=2 m=25 s=2
